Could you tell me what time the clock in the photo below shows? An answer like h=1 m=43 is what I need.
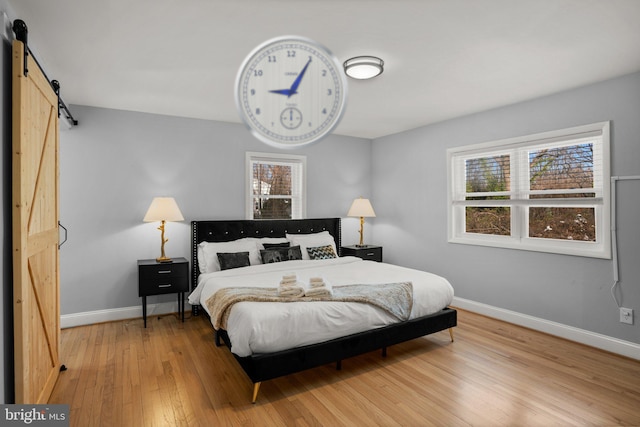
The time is h=9 m=5
